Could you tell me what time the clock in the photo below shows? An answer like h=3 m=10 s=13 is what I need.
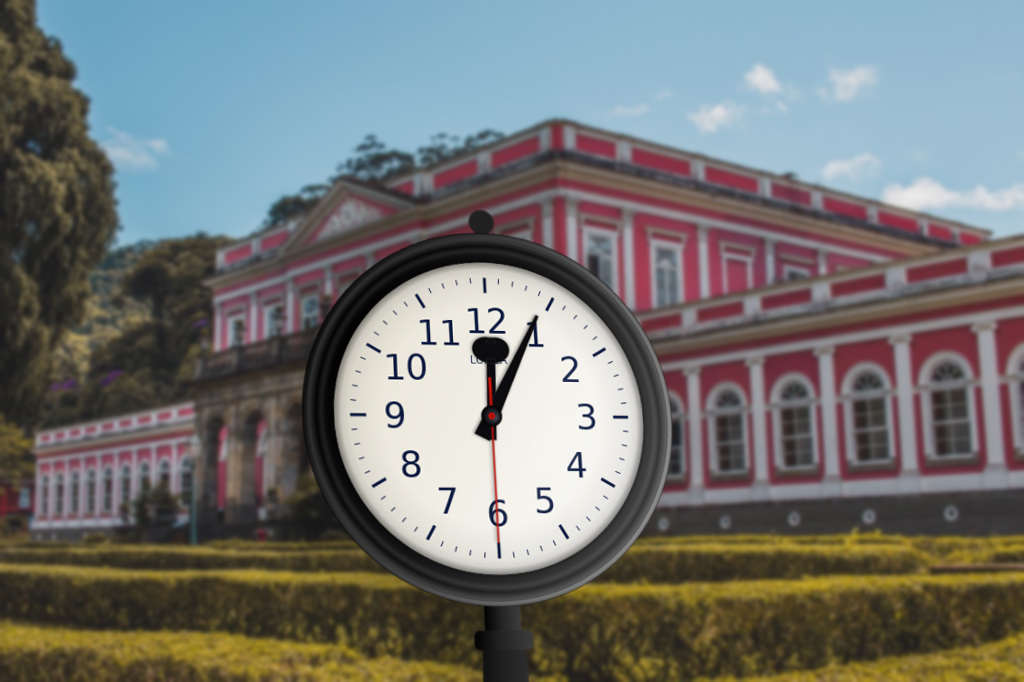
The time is h=12 m=4 s=30
